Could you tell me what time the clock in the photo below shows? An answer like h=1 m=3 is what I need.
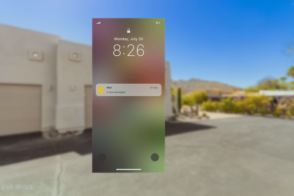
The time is h=8 m=26
